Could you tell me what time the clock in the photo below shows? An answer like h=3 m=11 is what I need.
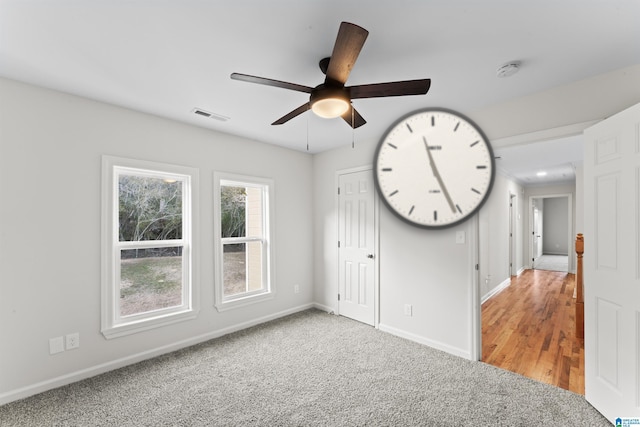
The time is h=11 m=26
